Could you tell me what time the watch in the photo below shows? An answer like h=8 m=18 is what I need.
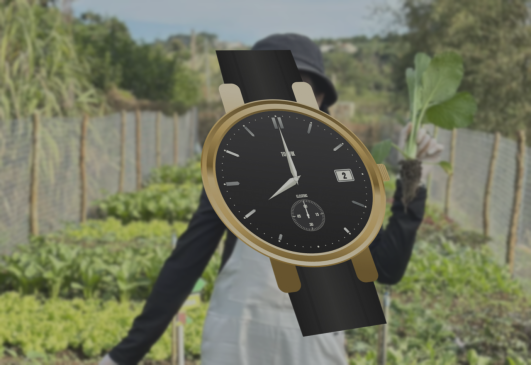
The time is h=8 m=0
